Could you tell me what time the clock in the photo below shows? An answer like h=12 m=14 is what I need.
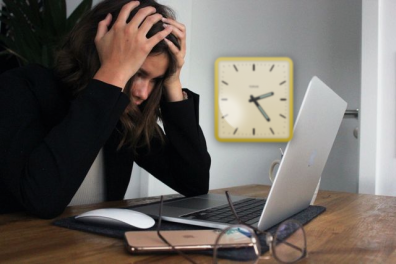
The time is h=2 m=24
